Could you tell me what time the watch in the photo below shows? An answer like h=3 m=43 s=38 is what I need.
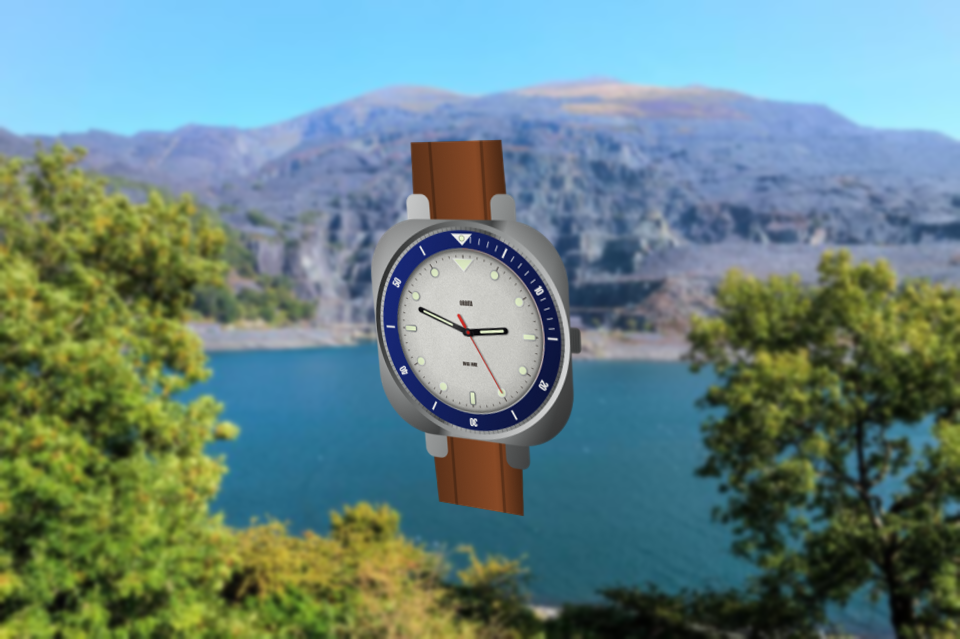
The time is h=2 m=48 s=25
